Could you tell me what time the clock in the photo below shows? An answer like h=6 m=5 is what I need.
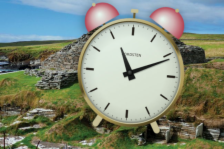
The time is h=11 m=11
